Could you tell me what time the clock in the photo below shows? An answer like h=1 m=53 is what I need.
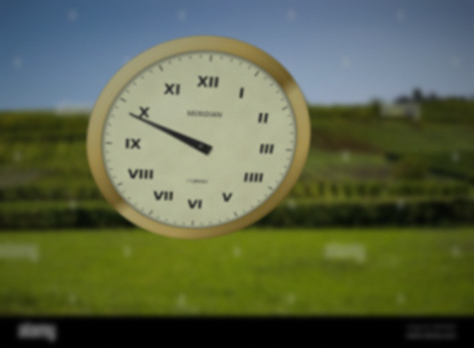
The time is h=9 m=49
